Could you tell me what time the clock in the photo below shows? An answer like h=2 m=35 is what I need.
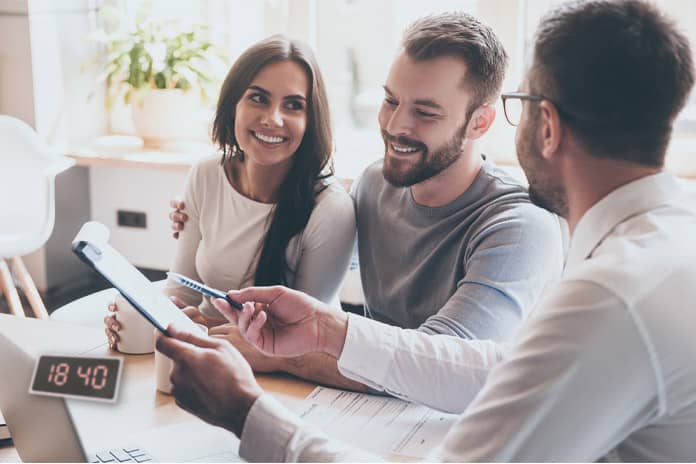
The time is h=18 m=40
